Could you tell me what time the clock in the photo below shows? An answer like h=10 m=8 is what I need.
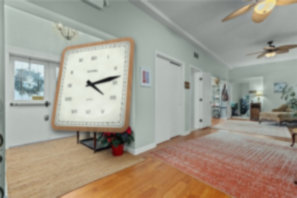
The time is h=4 m=13
